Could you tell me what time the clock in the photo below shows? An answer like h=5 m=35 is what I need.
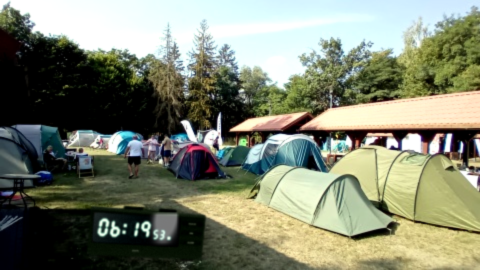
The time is h=6 m=19
